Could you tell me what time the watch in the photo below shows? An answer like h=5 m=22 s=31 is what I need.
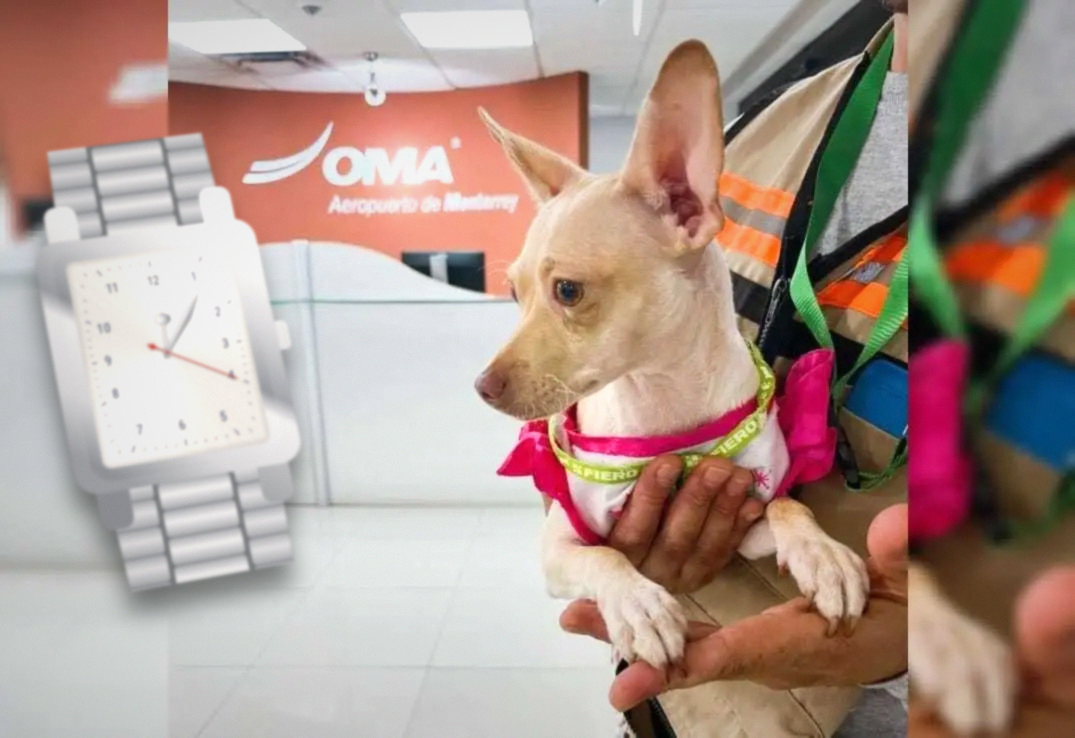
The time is h=12 m=6 s=20
